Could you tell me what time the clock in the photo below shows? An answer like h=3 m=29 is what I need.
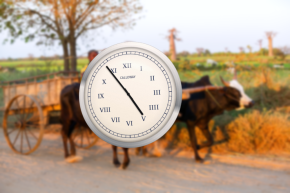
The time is h=4 m=54
